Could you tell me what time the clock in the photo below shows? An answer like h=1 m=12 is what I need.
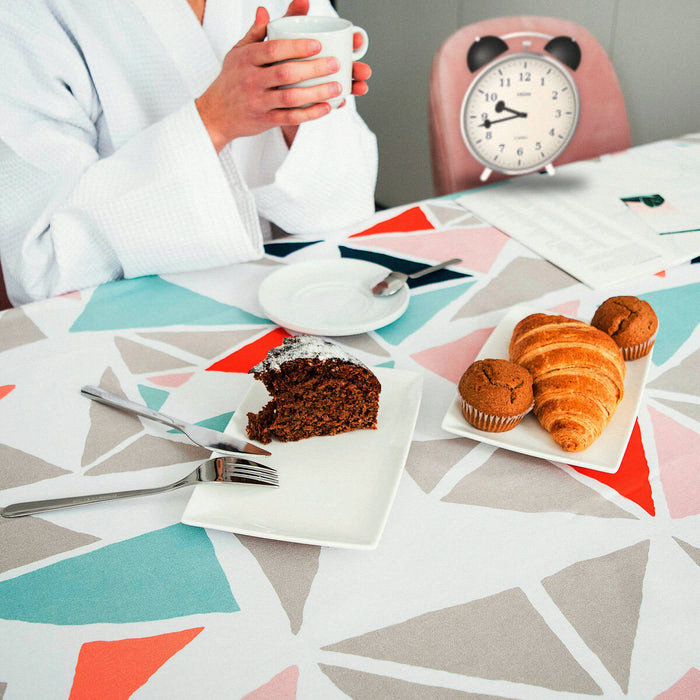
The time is h=9 m=43
